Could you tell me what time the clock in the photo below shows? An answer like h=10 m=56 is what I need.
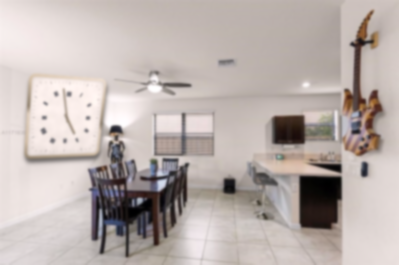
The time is h=4 m=58
